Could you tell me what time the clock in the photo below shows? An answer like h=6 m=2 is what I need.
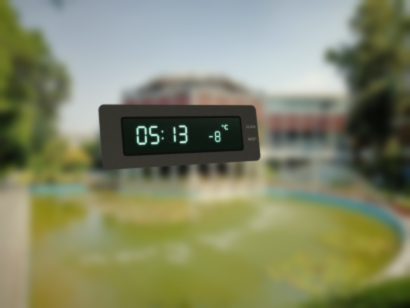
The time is h=5 m=13
